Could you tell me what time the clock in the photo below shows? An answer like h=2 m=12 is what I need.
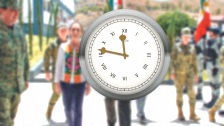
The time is h=11 m=47
